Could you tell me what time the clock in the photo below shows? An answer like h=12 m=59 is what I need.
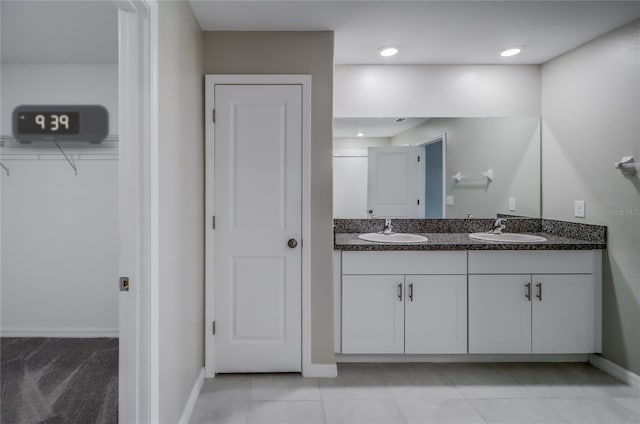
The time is h=9 m=39
